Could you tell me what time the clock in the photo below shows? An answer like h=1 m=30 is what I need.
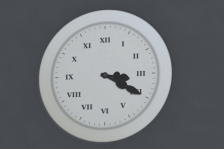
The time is h=3 m=20
